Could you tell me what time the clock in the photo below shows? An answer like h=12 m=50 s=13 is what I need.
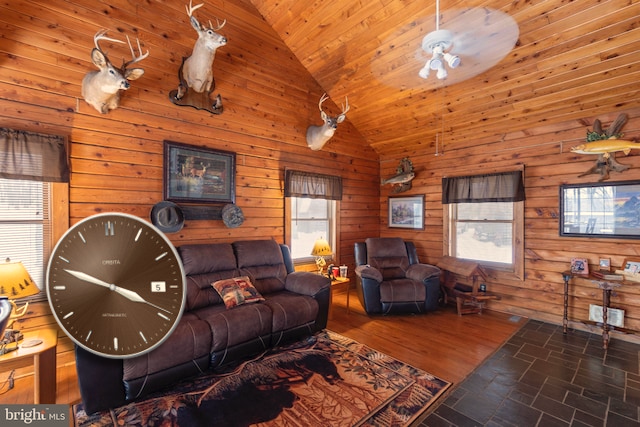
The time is h=3 m=48 s=19
